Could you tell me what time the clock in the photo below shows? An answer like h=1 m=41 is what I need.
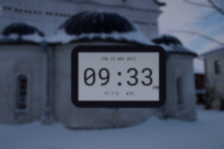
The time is h=9 m=33
